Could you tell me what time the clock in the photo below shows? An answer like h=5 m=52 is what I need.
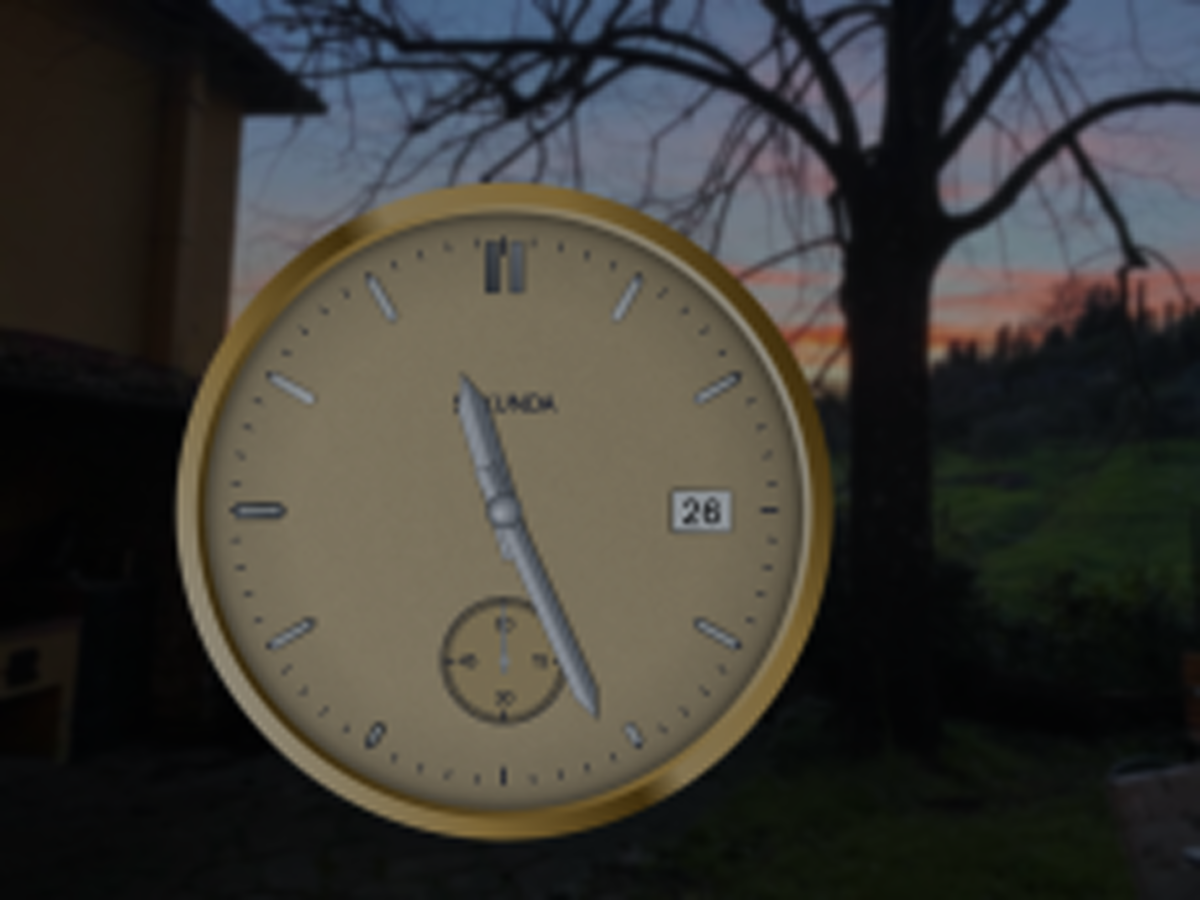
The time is h=11 m=26
